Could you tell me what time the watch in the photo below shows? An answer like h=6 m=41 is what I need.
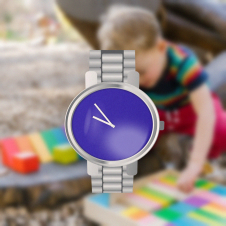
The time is h=9 m=54
